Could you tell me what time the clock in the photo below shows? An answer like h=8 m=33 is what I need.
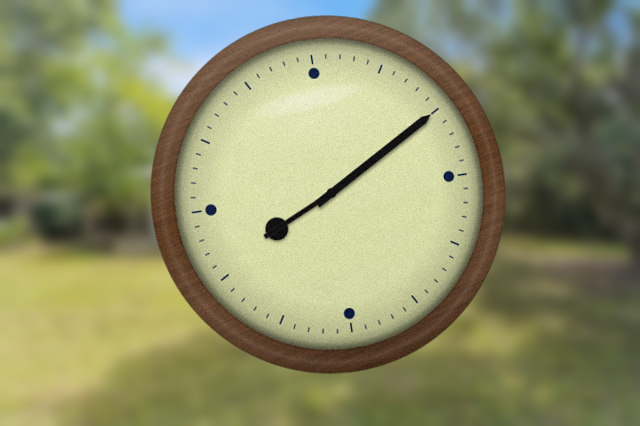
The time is h=8 m=10
